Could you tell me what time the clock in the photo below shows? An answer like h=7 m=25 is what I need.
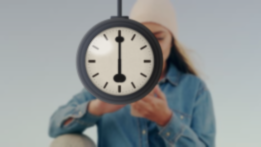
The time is h=6 m=0
